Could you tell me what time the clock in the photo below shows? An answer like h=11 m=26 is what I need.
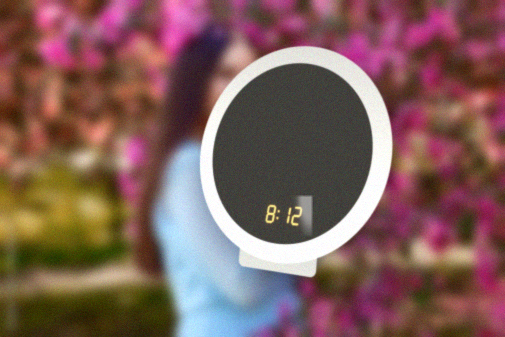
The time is h=8 m=12
